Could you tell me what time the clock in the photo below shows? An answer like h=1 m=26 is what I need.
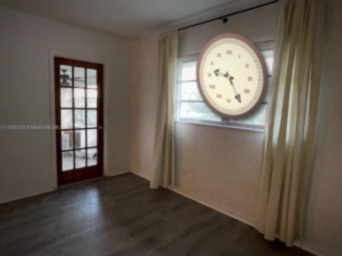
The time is h=9 m=25
